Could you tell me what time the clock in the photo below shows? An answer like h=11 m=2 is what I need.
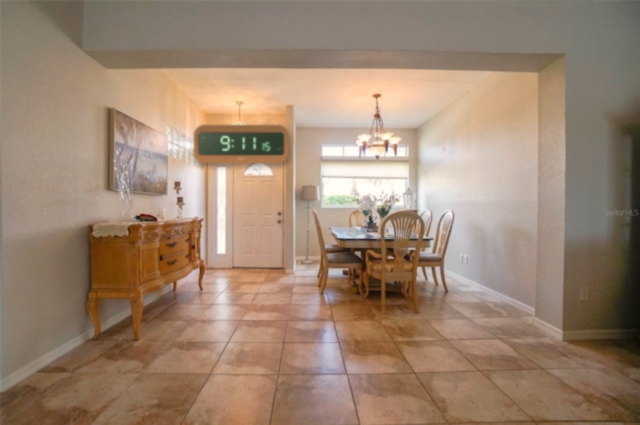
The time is h=9 m=11
